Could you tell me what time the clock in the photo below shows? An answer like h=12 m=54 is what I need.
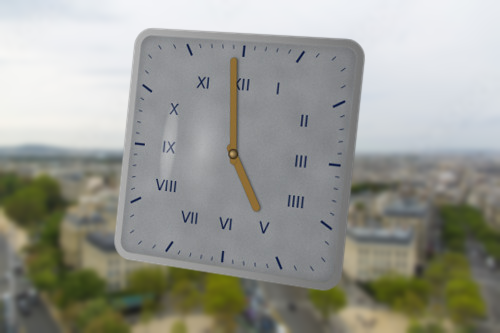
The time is h=4 m=59
